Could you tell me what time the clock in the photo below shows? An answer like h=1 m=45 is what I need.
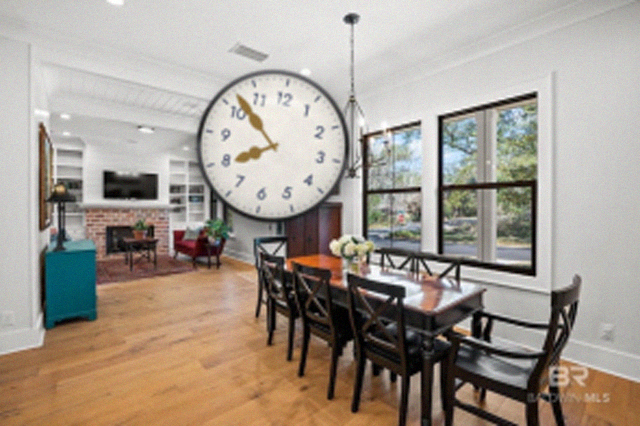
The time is h=7 m=52
